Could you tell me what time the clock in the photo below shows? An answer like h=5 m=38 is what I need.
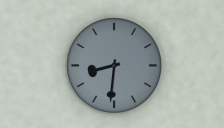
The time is h=8 m=31
